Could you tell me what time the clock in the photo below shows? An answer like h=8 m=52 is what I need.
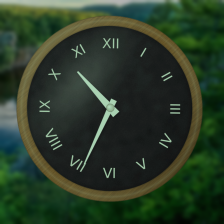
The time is h=10 m=34
